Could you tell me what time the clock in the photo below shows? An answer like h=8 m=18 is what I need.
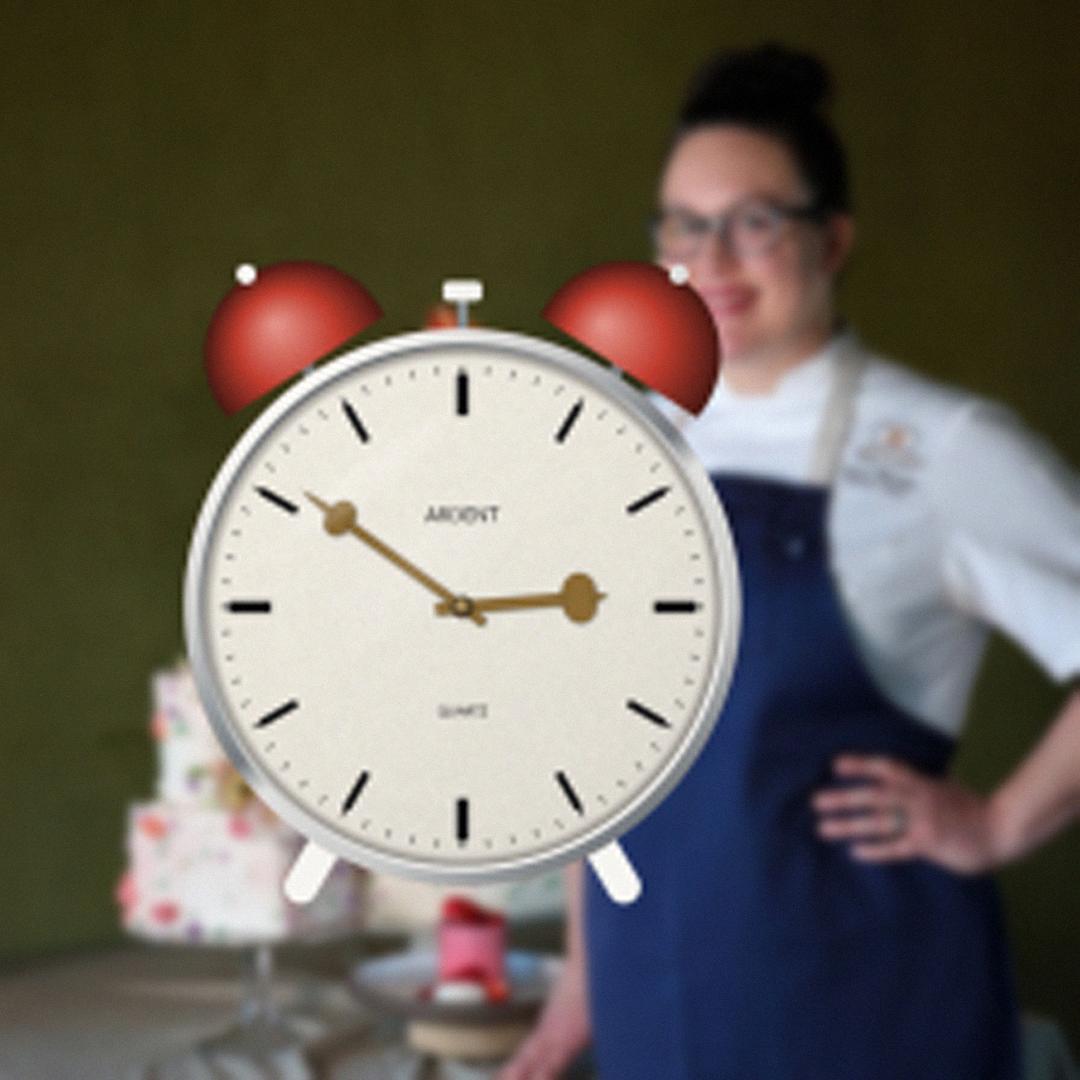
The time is h=2 m=51
